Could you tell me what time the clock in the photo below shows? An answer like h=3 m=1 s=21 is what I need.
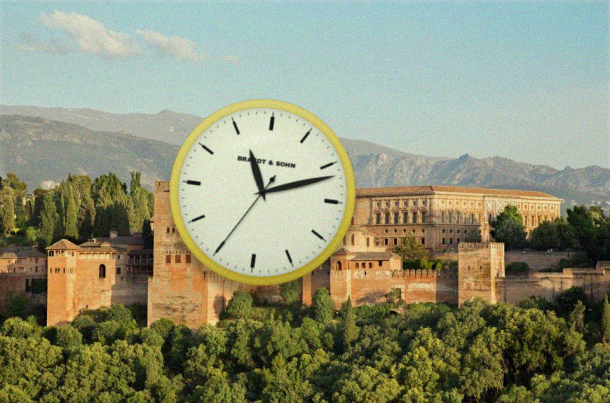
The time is h=11 m=11 s=35
